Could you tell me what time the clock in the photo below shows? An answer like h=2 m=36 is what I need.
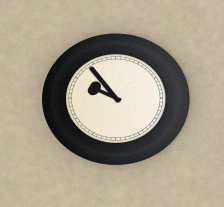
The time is h=9 m=54
